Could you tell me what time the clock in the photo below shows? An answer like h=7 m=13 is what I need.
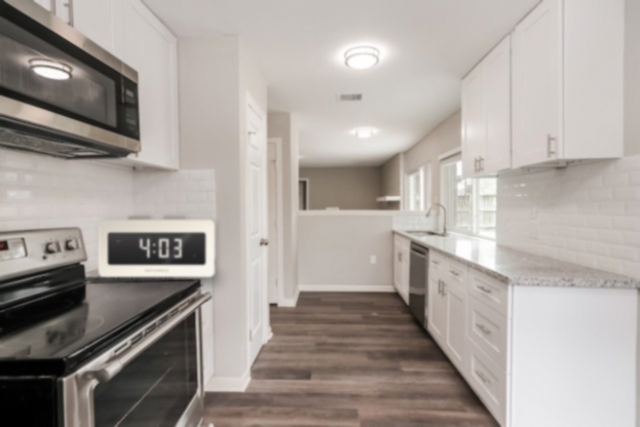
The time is h=4 m=3
